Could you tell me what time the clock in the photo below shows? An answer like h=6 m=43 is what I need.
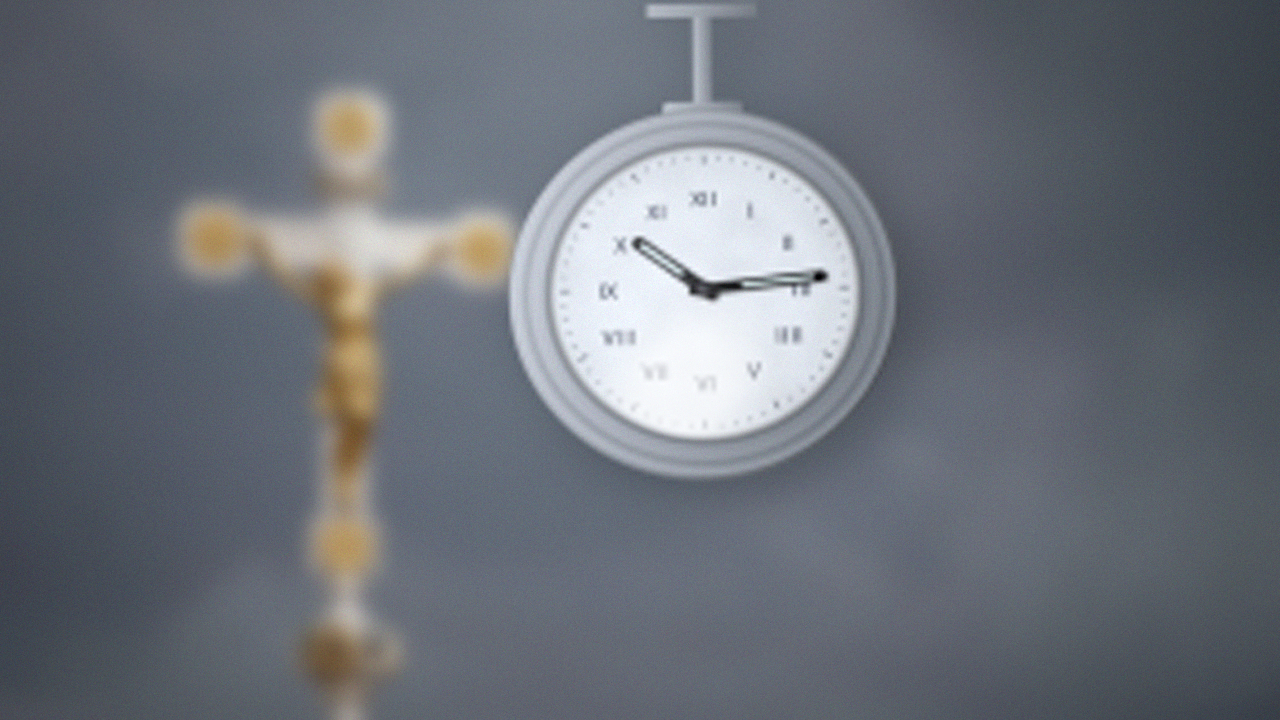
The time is h=10 m=14
